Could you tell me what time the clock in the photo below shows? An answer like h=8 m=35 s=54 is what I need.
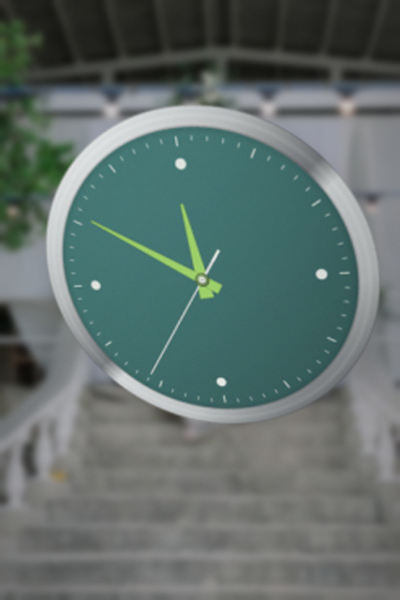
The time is h=11 m=50 s=36
